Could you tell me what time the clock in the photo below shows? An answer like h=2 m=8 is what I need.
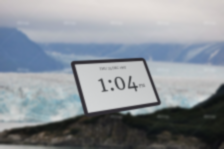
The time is h=1 m=4
